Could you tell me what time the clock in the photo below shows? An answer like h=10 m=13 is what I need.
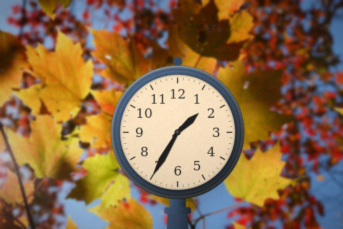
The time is h=1 m=35
